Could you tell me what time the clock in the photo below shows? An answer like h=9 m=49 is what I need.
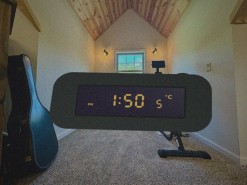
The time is h=1 m=50
